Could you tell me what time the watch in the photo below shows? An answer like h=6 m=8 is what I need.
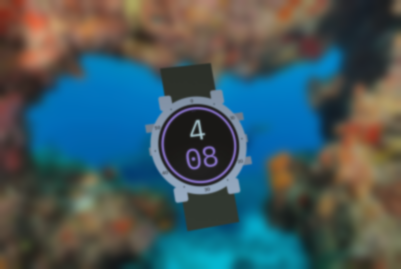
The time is h=4 m=8
